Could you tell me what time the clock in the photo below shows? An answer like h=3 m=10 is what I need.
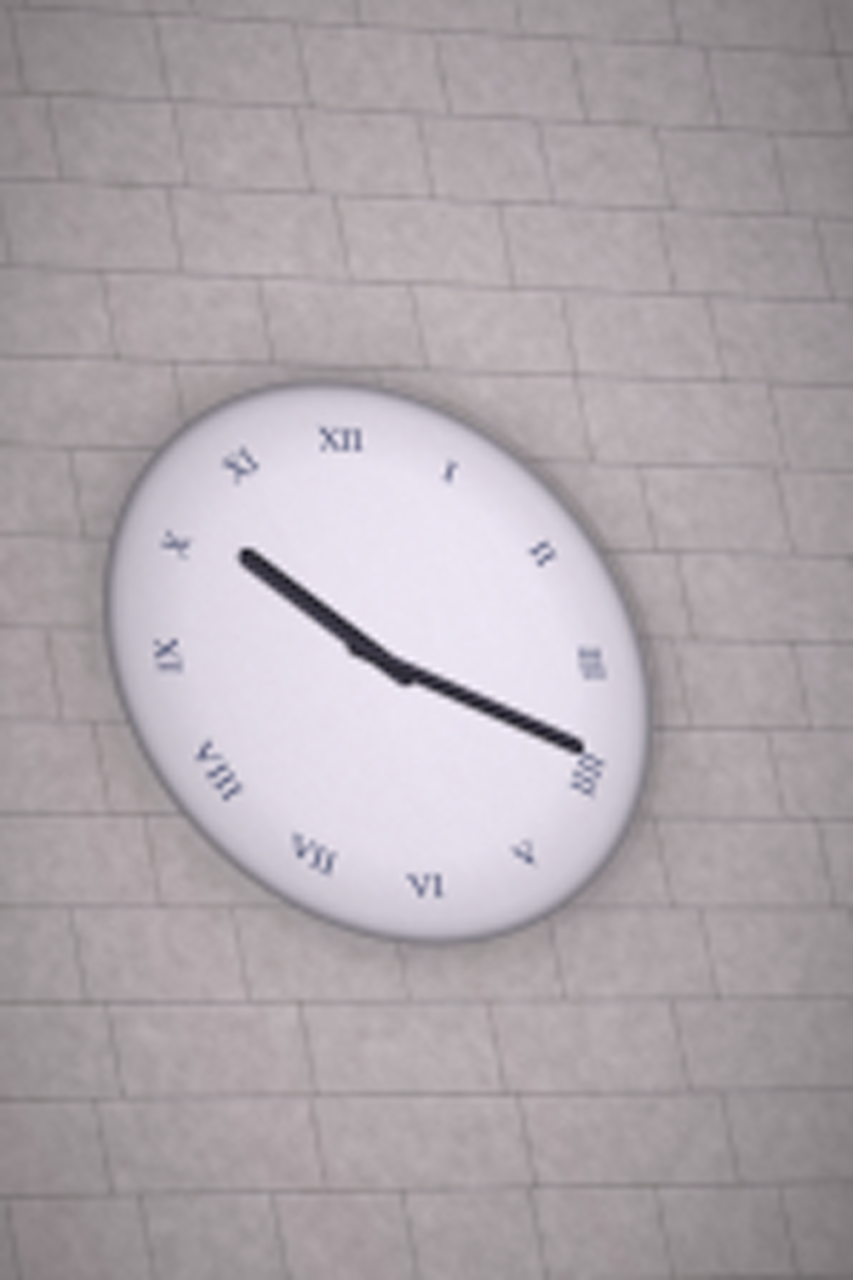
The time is h=10 m=19
